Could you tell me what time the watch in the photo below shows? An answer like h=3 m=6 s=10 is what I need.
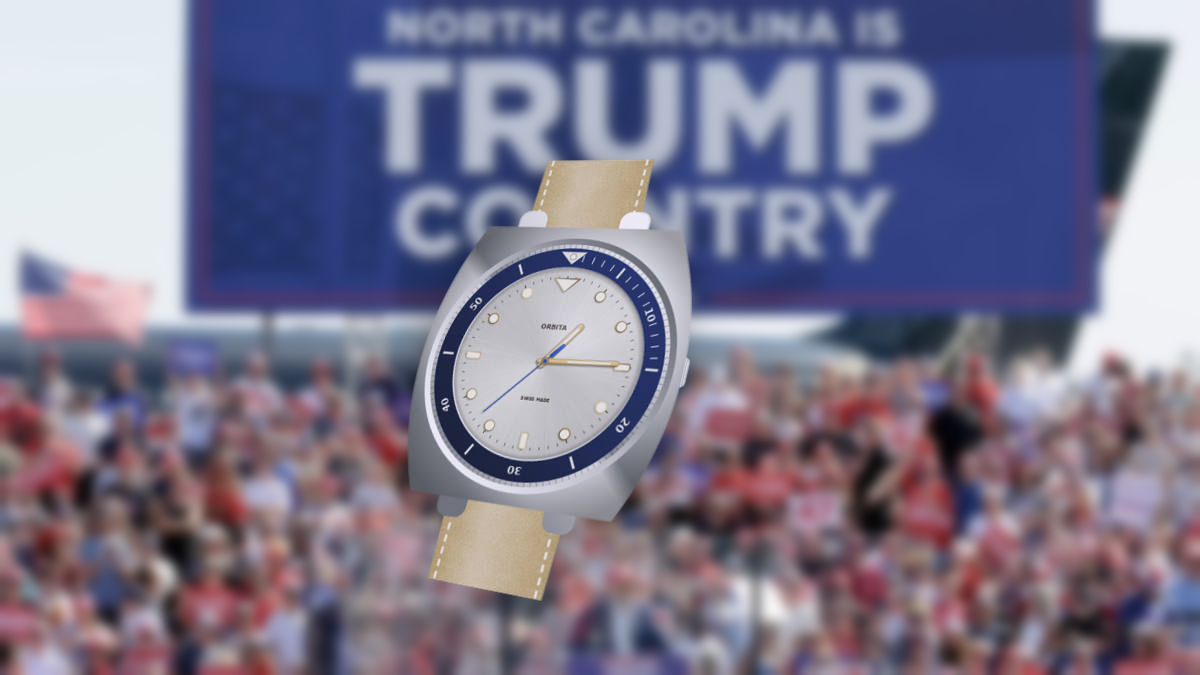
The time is h=1 m=14 s=37
